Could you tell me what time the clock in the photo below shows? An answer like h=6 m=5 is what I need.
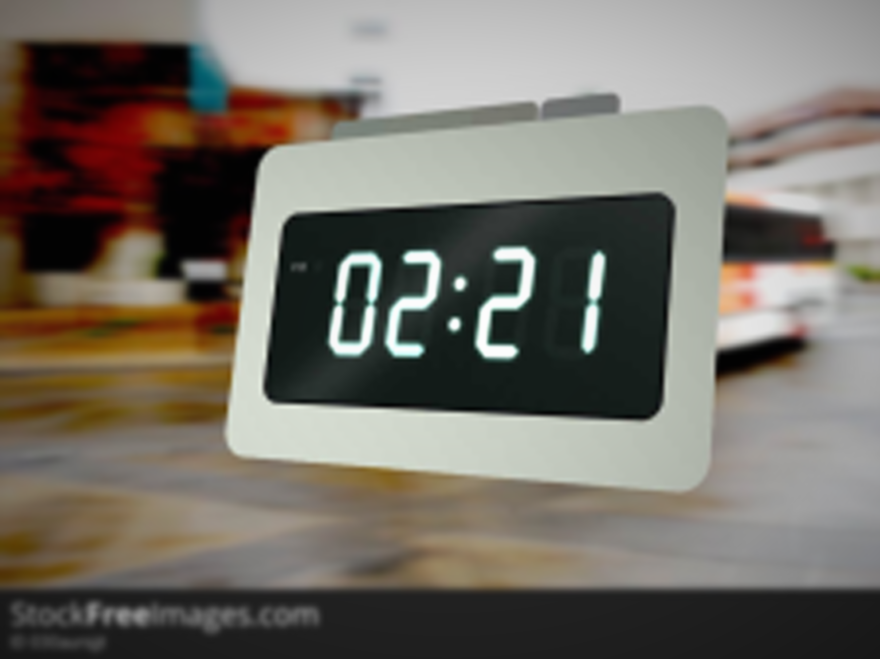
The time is h=2 m=21
